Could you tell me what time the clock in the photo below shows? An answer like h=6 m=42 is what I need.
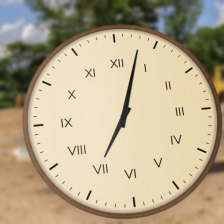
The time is h=7 m=3
